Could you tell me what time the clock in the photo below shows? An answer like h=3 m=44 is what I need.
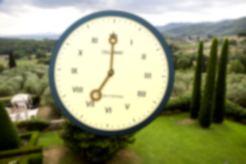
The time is h=7 m=0
